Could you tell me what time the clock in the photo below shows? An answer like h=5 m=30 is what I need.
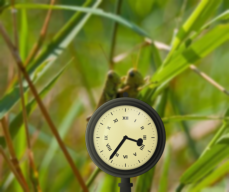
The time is h=3 m=36
